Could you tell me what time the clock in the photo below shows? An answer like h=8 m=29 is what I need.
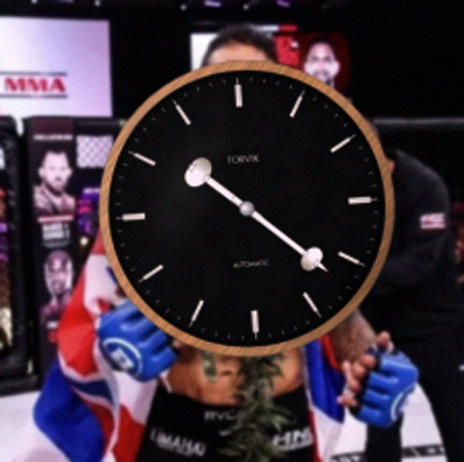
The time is h=10 m=22
